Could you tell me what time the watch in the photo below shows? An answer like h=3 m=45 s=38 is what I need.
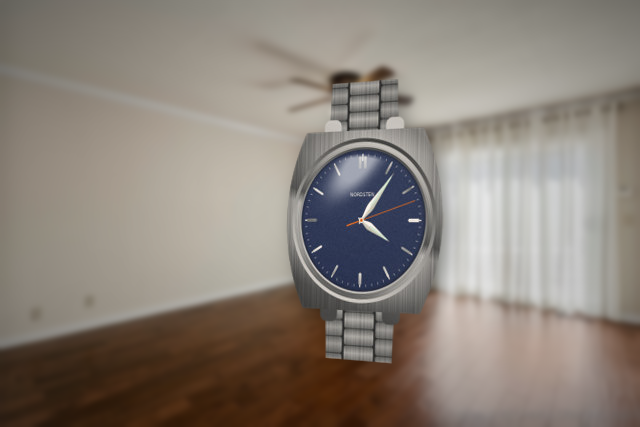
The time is h=4 m=6 s=12
